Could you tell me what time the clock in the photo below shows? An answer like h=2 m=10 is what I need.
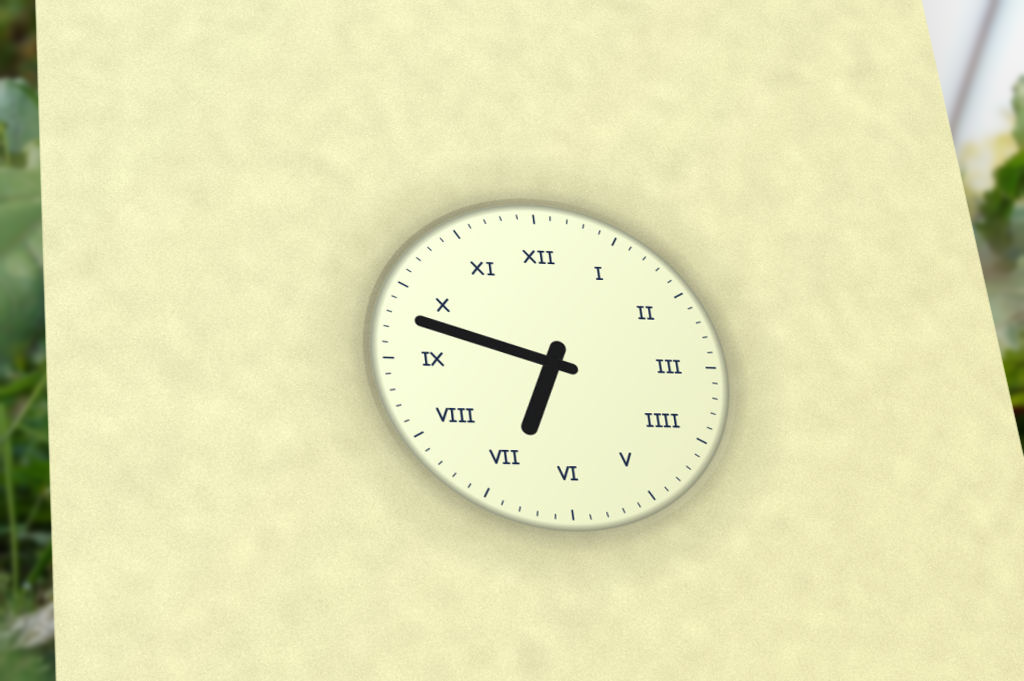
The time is h=6 m=48
